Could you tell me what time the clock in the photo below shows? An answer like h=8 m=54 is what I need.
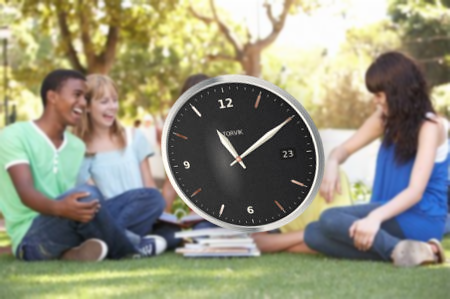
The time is h=11 m=10
